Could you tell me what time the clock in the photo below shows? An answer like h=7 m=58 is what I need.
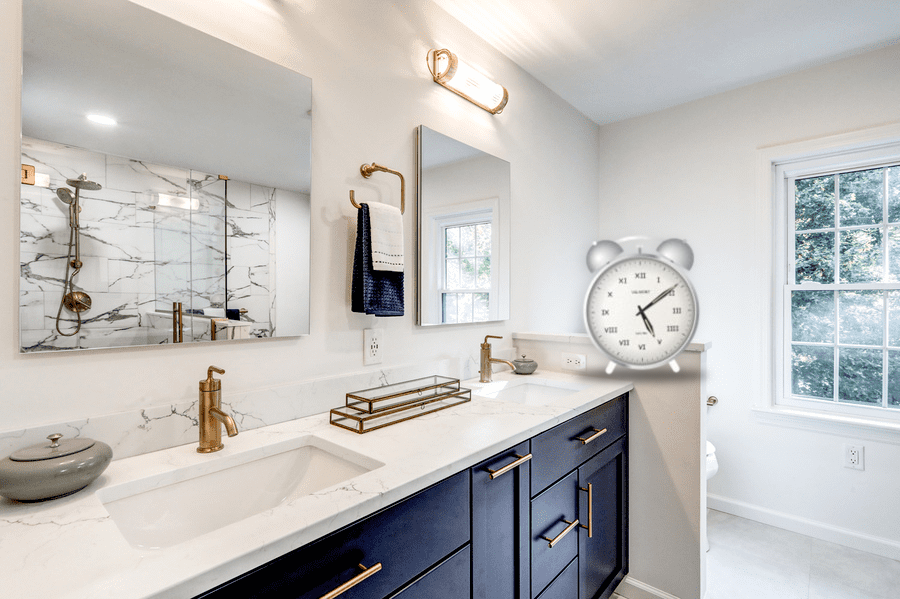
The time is h=5 m=9
